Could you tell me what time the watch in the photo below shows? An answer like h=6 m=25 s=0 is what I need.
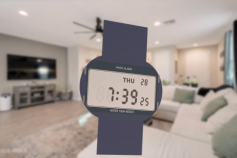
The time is h=7 m=39 s=25
